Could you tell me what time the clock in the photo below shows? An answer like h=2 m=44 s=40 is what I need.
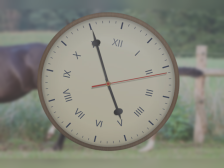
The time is h=4 m=55 s=11
